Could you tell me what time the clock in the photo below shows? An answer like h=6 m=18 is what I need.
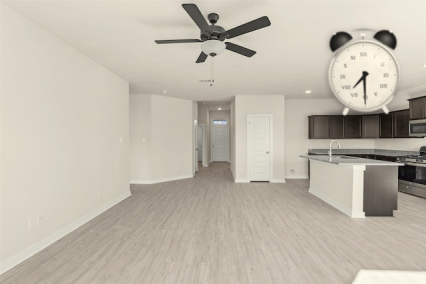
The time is h=7 m=30
